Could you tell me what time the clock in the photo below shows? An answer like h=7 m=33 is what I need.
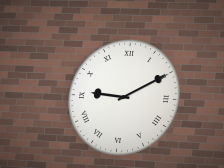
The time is h=9 m=10
